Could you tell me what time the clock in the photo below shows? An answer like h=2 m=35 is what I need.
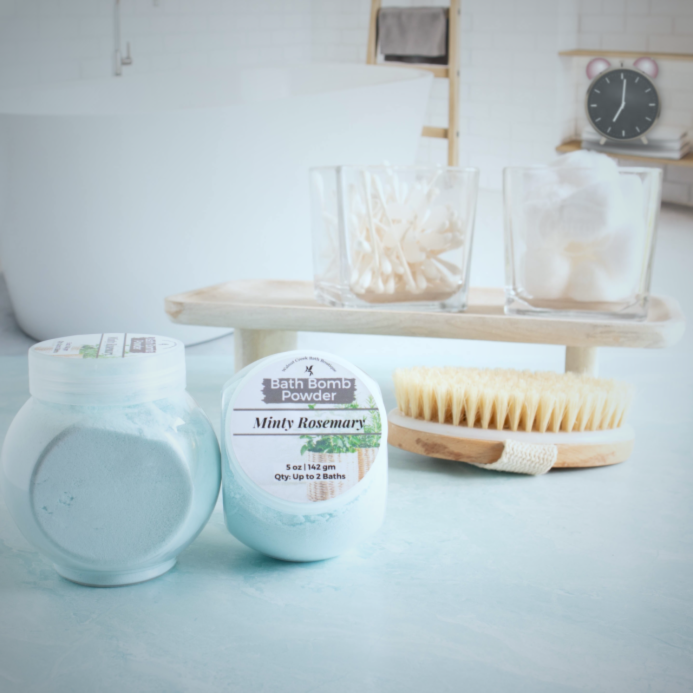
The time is h=7 m=1
